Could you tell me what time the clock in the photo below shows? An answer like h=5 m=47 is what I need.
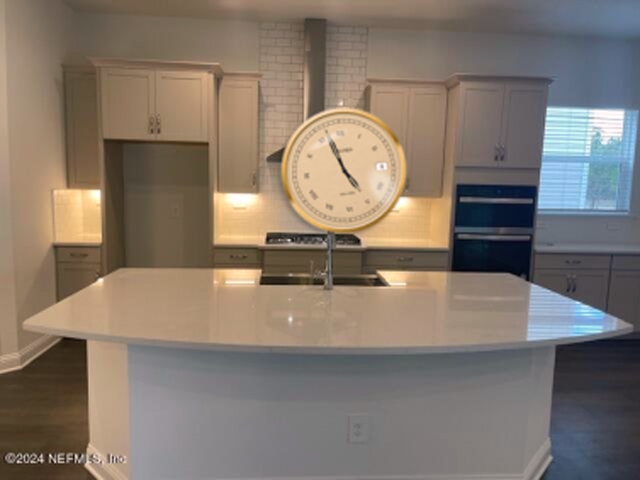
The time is h=4 m=57
